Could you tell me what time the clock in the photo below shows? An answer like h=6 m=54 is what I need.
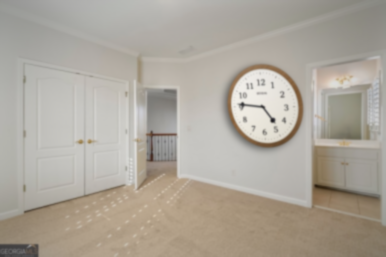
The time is h=4 m=46
